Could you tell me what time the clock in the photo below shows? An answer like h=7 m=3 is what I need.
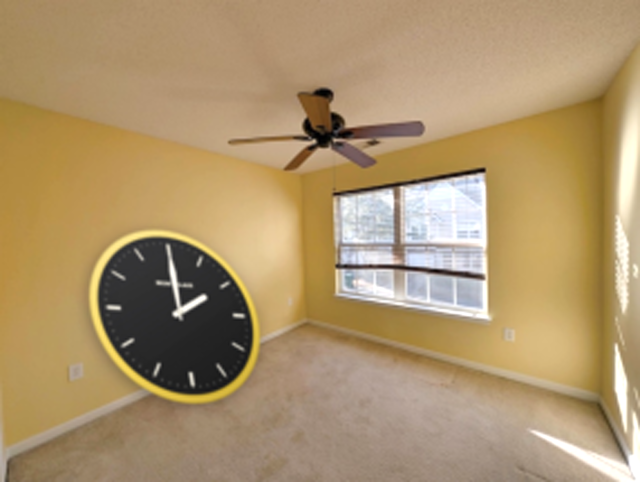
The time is h=2 m=0
